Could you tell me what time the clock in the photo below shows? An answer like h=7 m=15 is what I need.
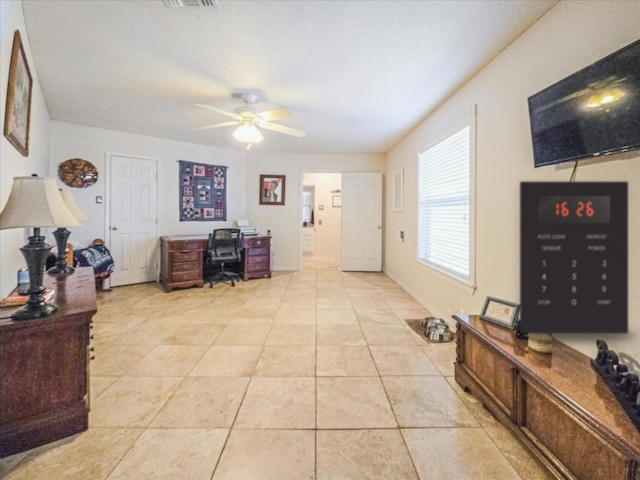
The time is h=16 m=26
